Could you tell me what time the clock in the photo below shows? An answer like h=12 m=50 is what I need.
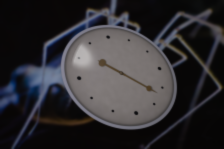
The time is h=10 m=22
